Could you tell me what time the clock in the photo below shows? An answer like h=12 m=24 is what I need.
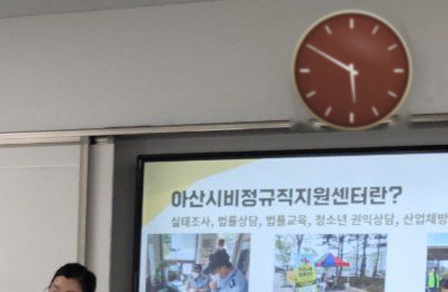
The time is h=5 m=50
